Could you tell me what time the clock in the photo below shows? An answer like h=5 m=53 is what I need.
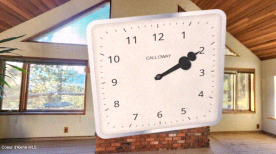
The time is h=2 m=10
